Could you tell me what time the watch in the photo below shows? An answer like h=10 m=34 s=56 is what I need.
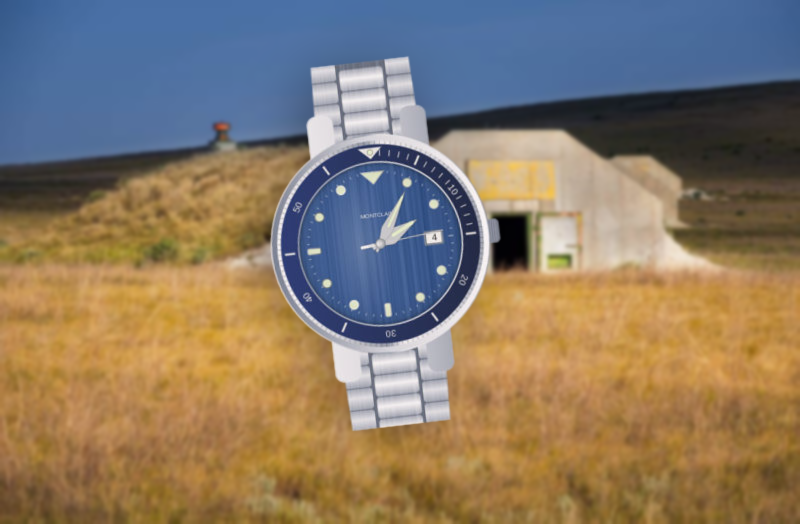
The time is h=2 m=5 s=14
